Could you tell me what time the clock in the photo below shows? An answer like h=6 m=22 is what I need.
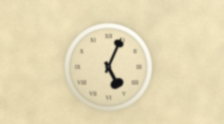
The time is h=5 m=4
